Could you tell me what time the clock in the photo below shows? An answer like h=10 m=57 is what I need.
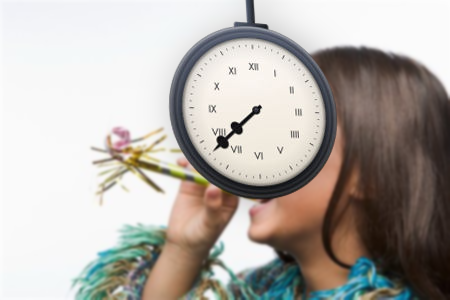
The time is h=7 m=38
